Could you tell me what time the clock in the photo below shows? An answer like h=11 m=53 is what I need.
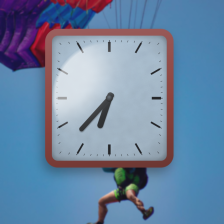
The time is h=6 m=37
